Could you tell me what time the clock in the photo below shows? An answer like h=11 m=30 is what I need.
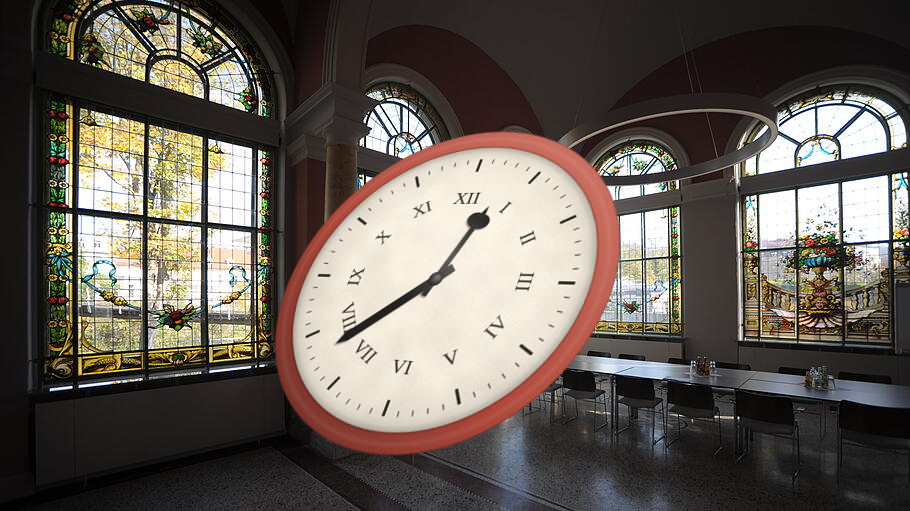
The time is h=12 m=38
